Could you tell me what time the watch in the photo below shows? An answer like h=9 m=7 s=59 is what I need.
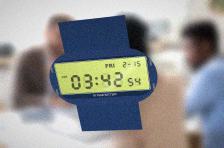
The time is h=3 m=42 s=54
